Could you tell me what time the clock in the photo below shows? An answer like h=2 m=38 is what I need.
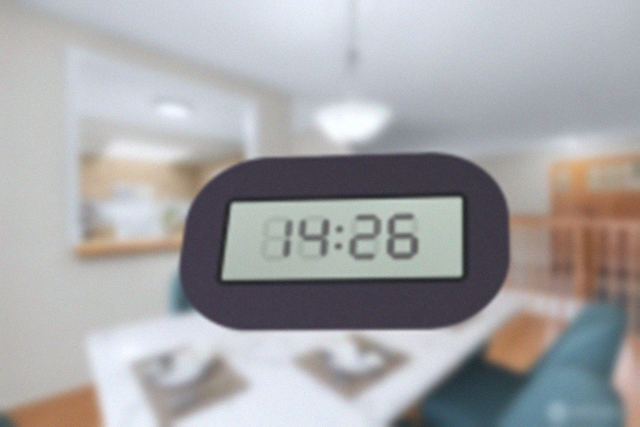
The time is h=14 m=26
